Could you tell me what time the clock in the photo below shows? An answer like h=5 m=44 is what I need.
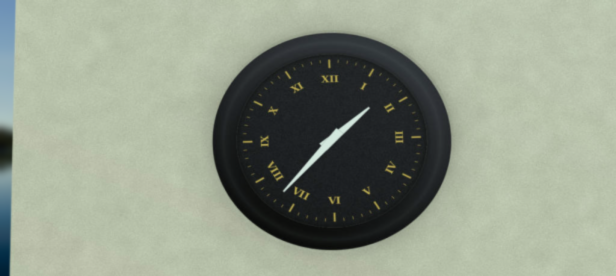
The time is h=1 m=37
